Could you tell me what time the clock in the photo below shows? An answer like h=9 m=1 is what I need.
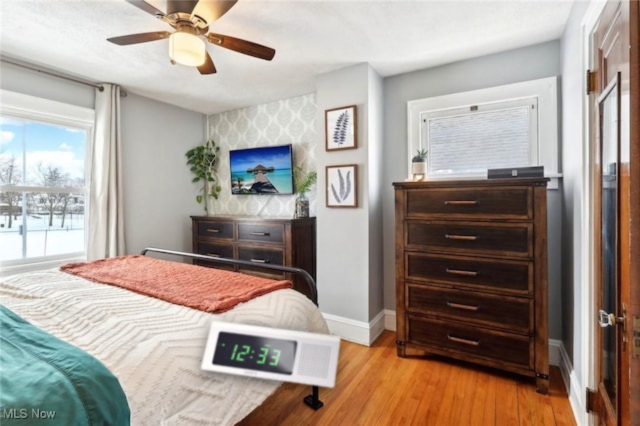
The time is h=12 m=33
